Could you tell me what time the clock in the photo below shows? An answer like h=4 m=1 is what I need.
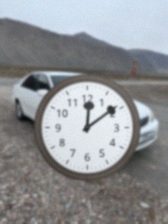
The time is h=12 m=9
